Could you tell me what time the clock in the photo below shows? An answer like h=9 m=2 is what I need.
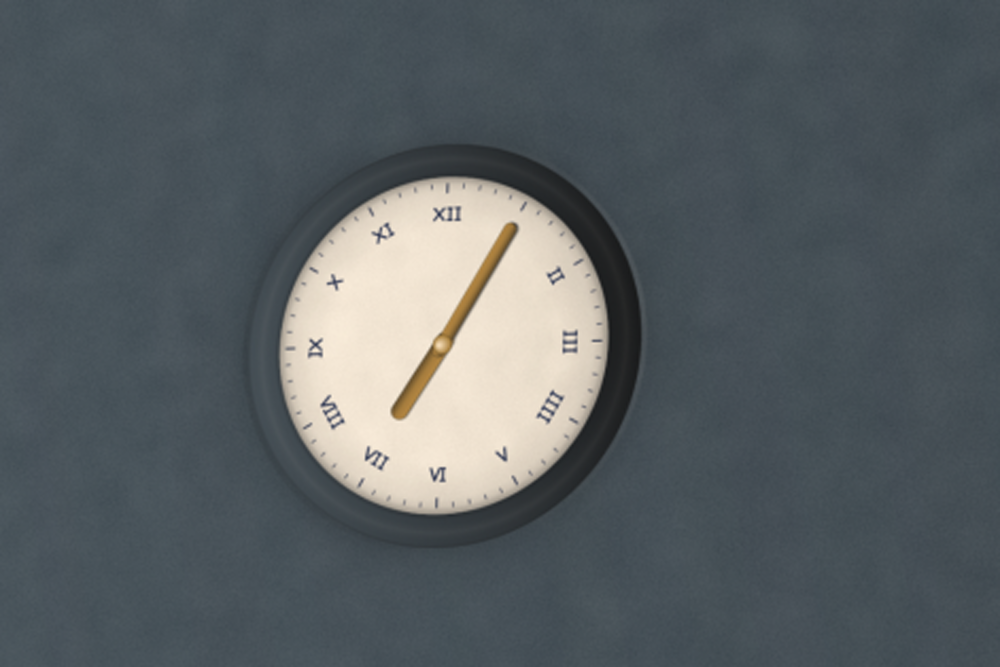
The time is h=7 m=5
